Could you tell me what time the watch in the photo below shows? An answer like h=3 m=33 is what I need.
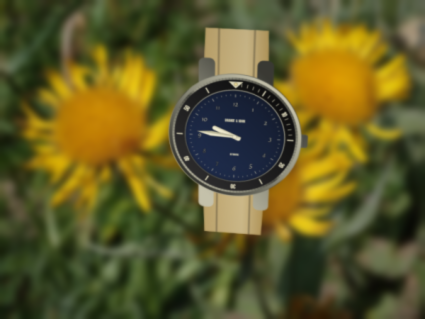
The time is h=9 m=46
